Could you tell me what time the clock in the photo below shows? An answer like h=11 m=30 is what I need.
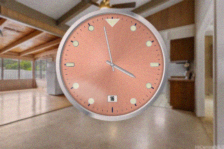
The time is h=3 m=58
